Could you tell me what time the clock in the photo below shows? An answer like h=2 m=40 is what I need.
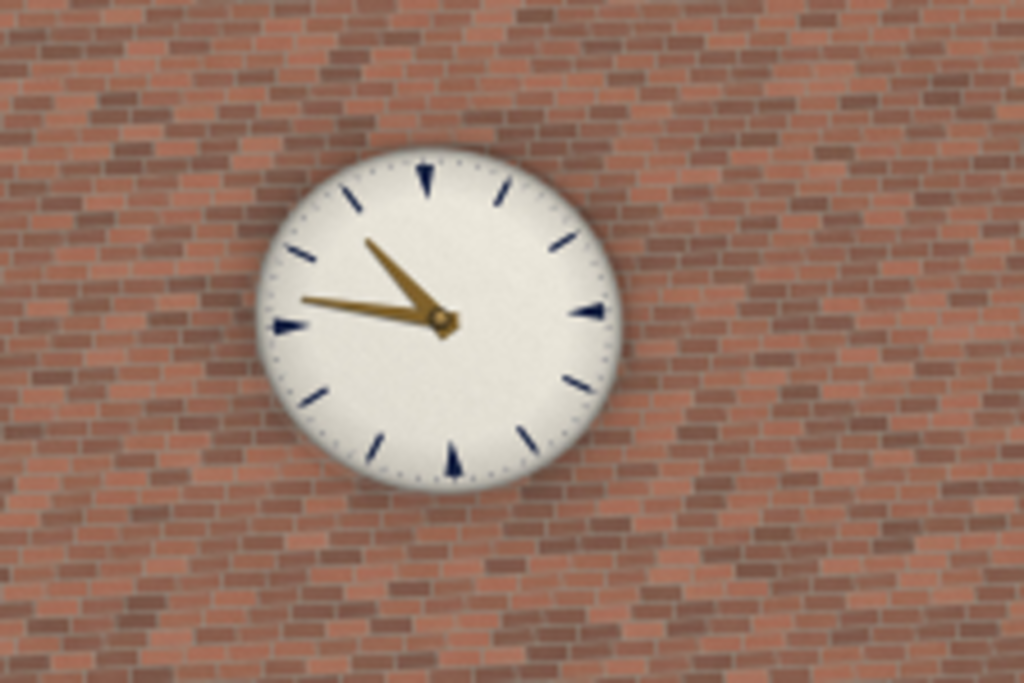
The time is h=10 m=47
